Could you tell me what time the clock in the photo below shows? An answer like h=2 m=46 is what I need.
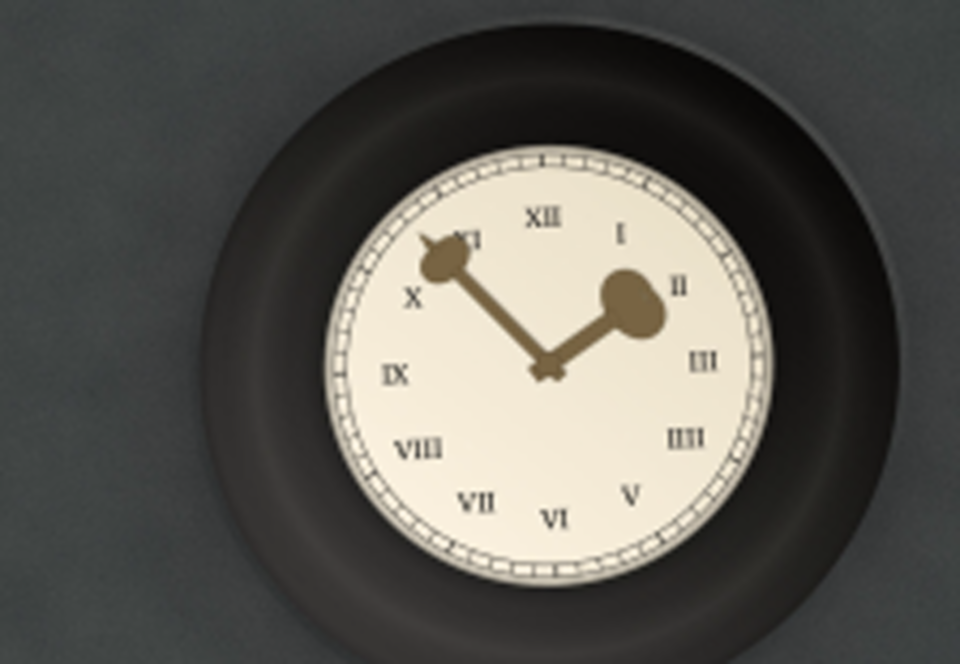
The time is h=1 m=53
